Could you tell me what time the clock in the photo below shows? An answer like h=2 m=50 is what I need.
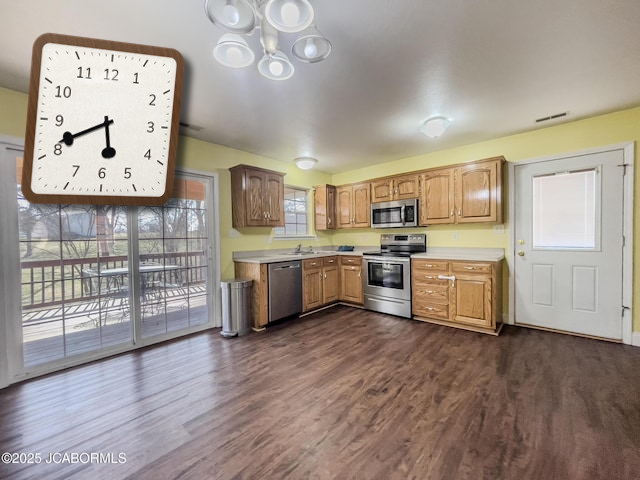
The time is h=5 m=41
